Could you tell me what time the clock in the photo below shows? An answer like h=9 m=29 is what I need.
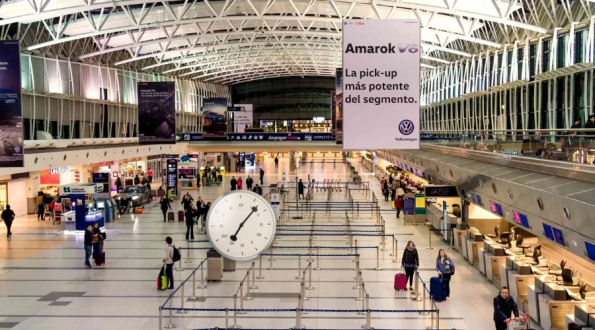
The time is h=7 m=7
